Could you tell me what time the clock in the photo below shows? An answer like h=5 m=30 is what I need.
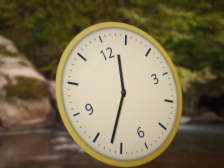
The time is h=12 m=37
